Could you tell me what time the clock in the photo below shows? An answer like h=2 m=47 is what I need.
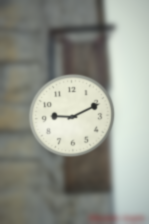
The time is h=9 m=11
